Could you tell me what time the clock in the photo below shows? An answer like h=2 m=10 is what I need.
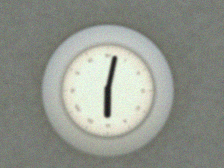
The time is h=6 m=2
